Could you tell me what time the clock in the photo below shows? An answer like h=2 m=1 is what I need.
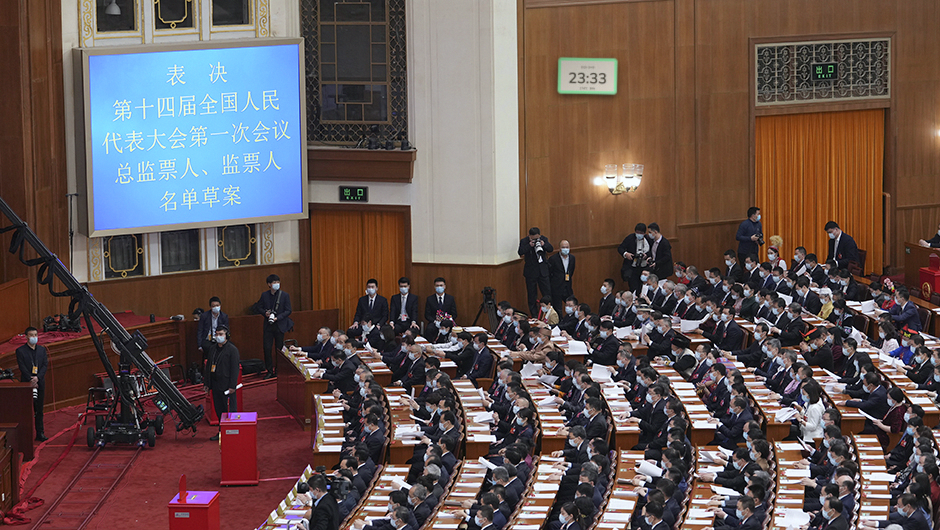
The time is h=23 m=33
